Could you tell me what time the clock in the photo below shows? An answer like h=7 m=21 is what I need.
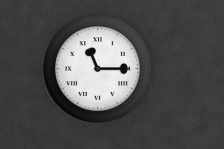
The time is h=11 m=15
